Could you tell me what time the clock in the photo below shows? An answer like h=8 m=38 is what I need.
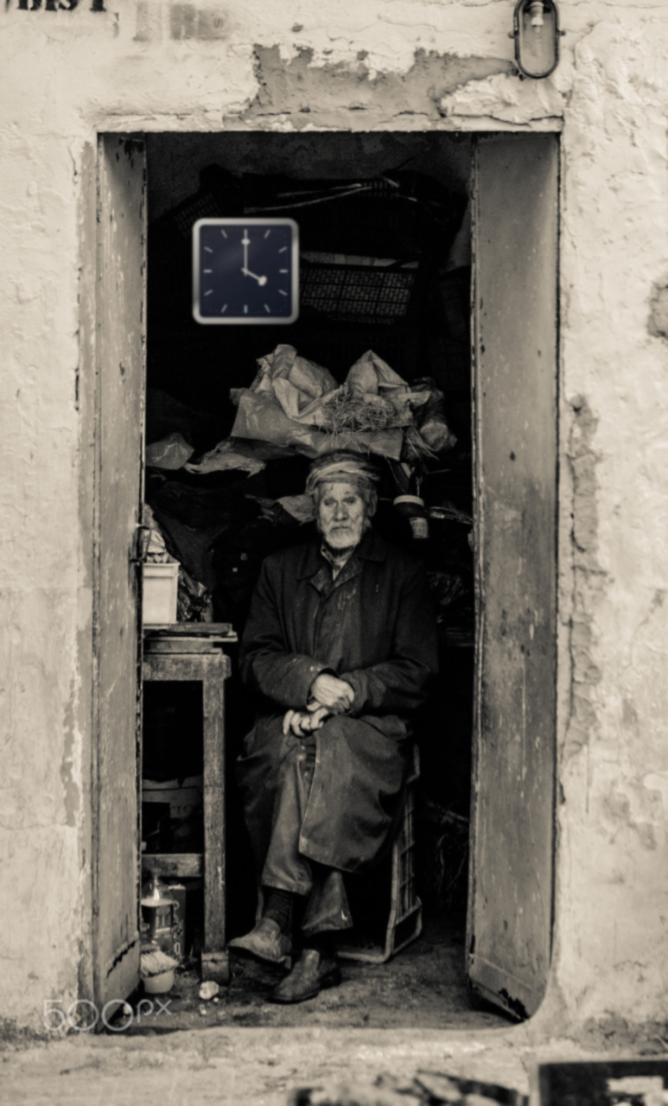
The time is h=4 m=0
